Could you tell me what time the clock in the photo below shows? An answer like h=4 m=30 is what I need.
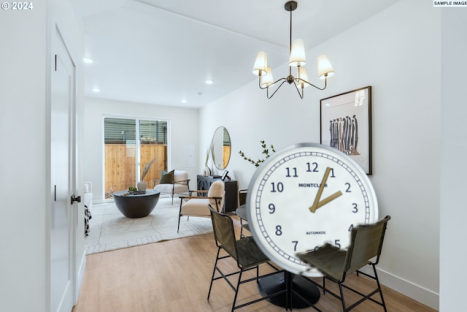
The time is h=2 m=4
